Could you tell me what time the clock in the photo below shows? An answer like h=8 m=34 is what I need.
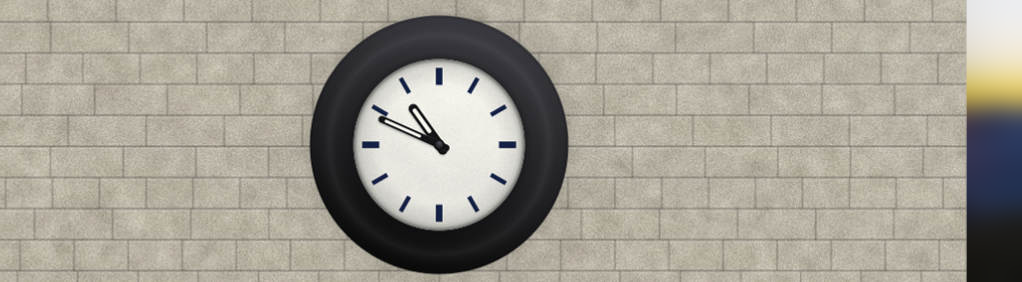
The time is h=10 m=49
